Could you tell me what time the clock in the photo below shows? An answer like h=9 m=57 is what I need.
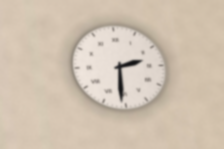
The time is h=2 m=31
